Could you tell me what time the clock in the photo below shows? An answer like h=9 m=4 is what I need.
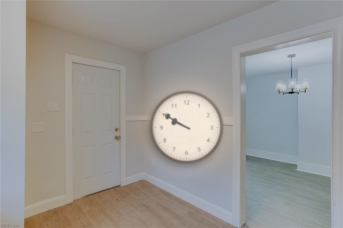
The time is h=9 m=50
